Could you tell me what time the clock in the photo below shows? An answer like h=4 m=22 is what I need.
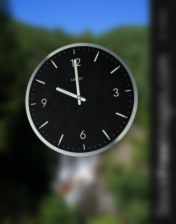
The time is h=10 m=0
